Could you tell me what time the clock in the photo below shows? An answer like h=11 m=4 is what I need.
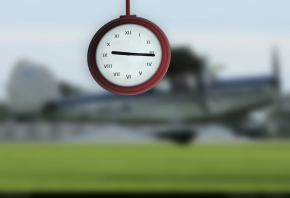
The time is h=9 m=16
